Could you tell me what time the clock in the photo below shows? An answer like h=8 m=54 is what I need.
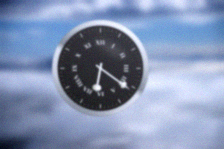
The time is h=6 m=21
